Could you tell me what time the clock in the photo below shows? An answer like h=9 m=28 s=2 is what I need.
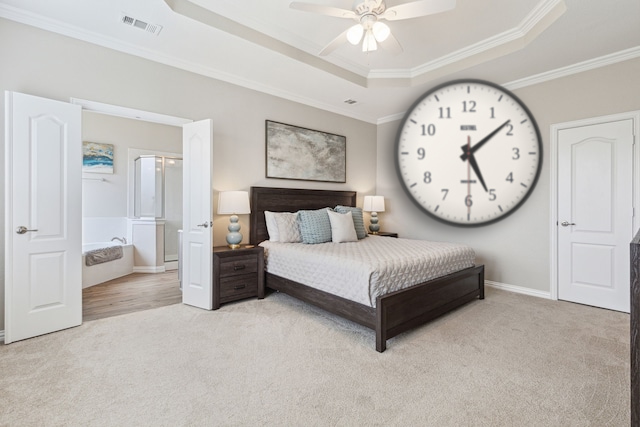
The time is h=5 m=8 s=30
